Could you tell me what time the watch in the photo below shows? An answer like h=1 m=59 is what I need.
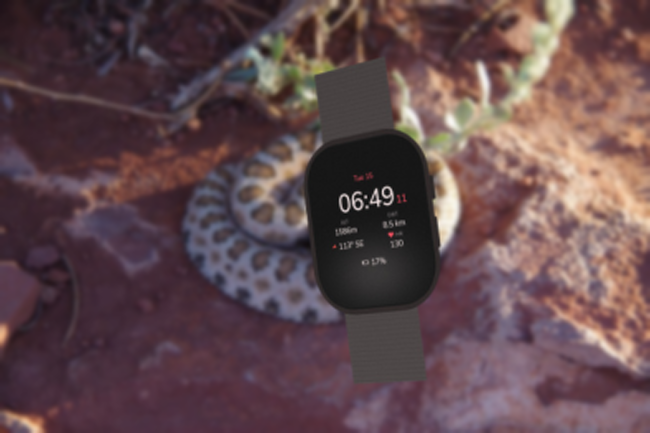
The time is h=6 m=49
